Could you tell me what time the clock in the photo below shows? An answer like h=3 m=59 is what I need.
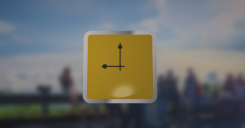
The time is h=9 m=0
